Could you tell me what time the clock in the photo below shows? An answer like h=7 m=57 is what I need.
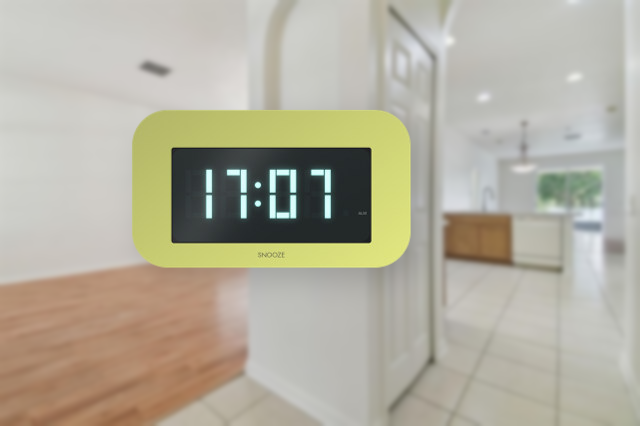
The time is h=17 m=7
